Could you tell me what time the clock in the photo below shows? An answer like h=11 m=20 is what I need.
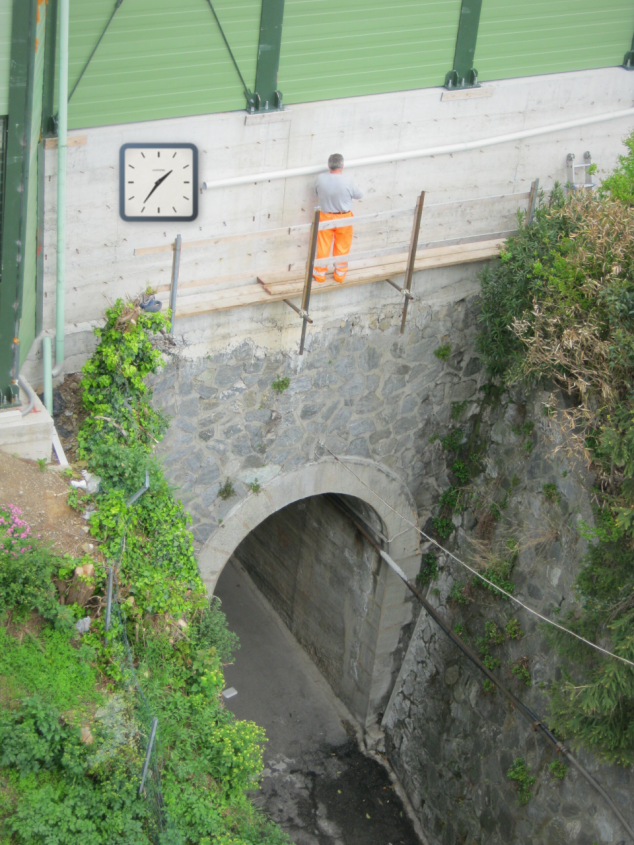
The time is h=1 m=36
